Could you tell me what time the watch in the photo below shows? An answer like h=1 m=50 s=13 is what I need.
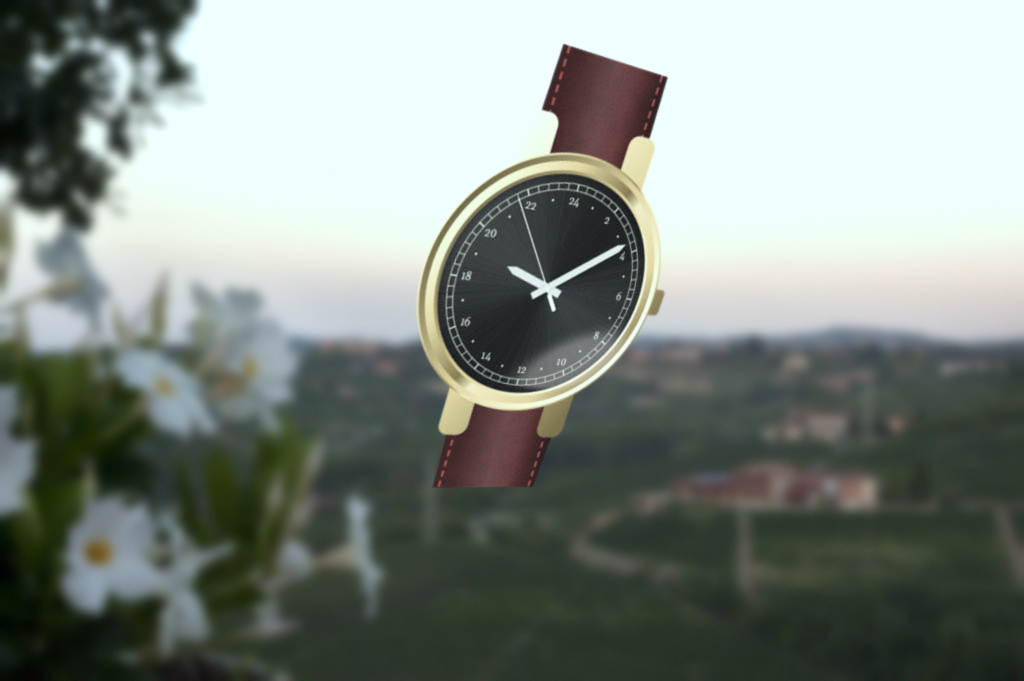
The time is h=19 m=8 s=54
